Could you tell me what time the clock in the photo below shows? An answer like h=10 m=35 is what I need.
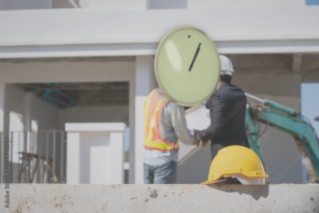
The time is h=1 m=5
